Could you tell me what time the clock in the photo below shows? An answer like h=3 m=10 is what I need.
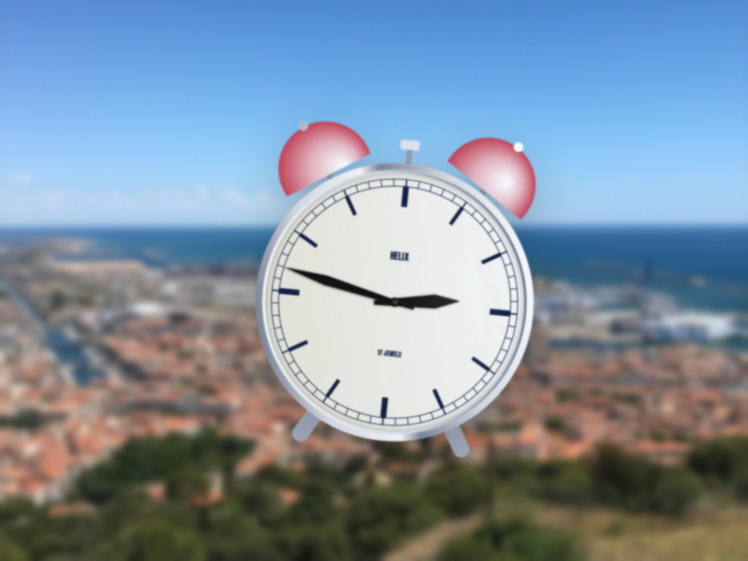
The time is h=2 m=47
